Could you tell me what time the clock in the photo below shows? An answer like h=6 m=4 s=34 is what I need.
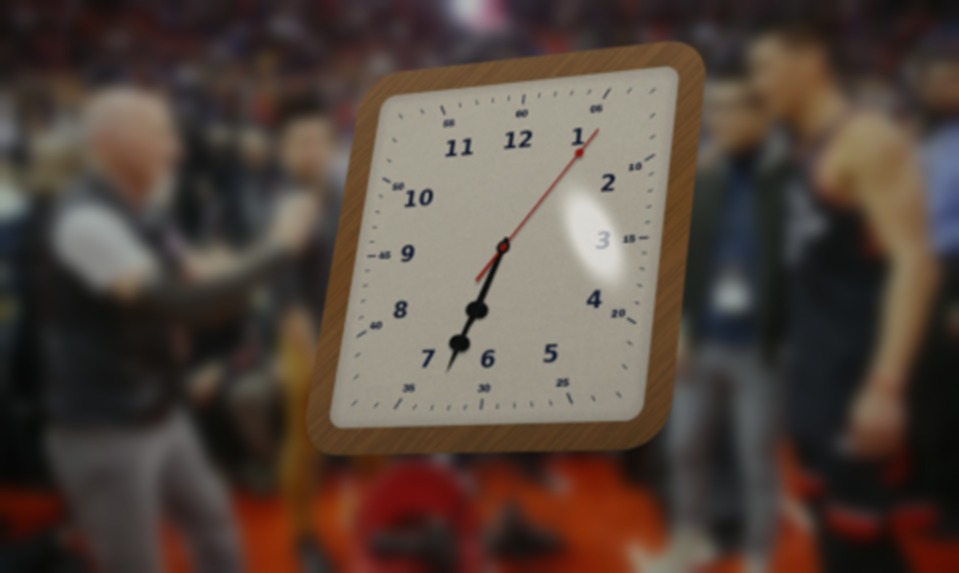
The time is h=6 m=33 s=6
